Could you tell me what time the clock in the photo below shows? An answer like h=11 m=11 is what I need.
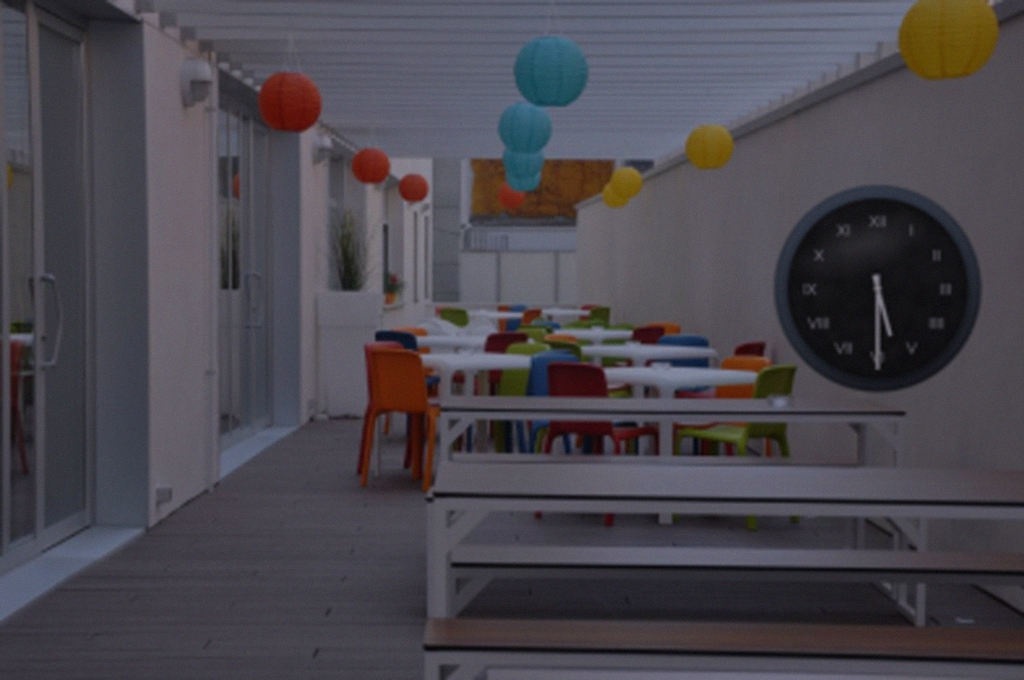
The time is h=5 m=30
